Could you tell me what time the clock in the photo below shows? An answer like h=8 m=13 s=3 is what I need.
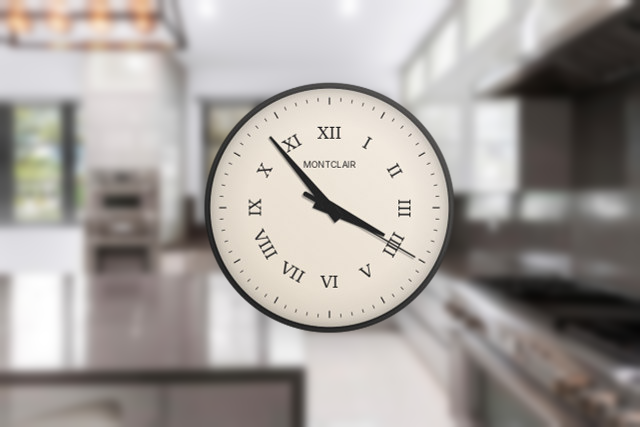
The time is h=3 m=53 s=20
